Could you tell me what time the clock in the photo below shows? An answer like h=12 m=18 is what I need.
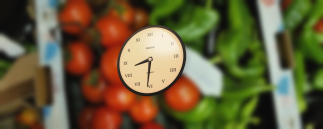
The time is h=8 m=31
